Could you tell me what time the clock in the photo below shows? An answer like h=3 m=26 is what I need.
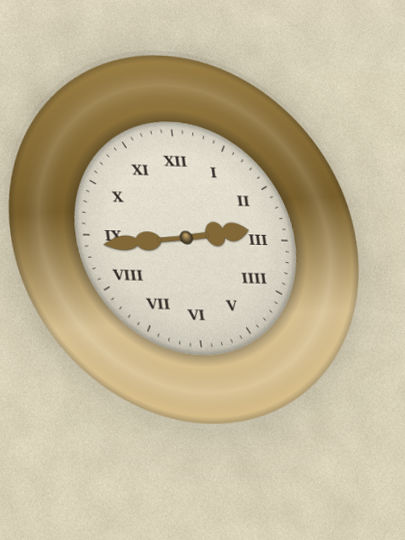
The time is h=2 m=44
